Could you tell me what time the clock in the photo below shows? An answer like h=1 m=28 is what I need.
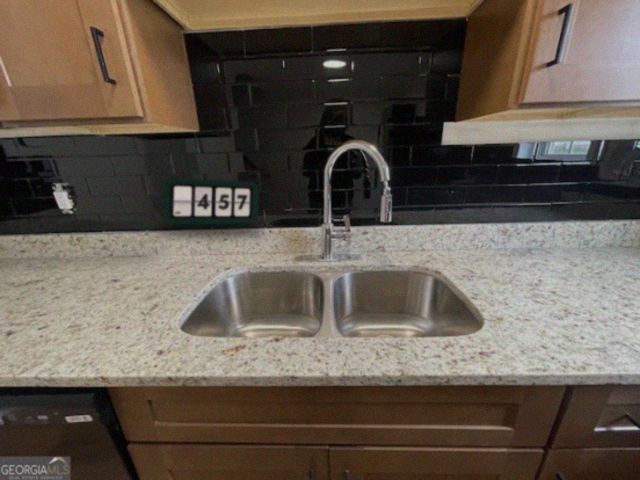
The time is h=4 m=57
